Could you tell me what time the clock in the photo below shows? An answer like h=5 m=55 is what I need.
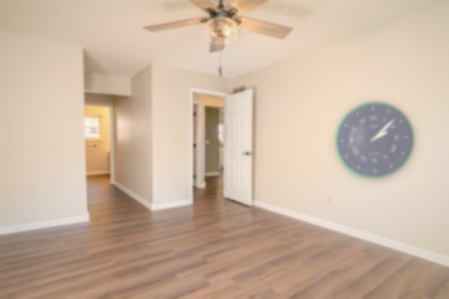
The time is h=2 m=8
